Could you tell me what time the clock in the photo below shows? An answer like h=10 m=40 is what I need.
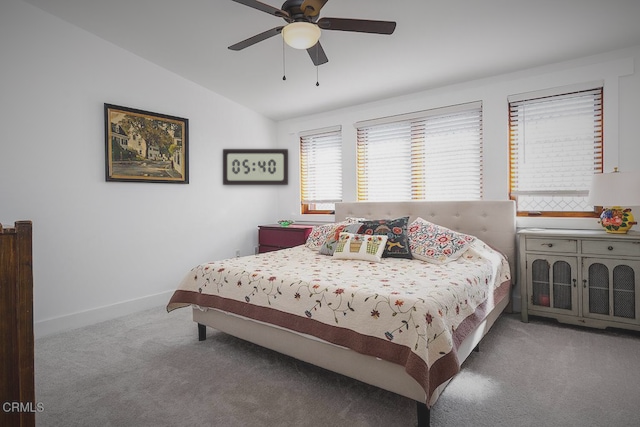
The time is h=5 m=40
